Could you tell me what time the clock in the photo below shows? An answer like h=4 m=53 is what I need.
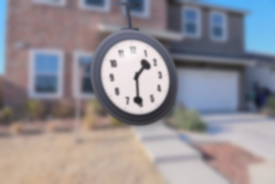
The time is h=1 m=31
